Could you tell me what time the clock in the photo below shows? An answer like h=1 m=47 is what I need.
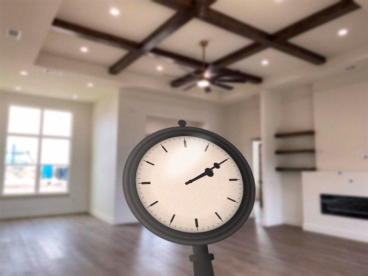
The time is h=2 m=10
